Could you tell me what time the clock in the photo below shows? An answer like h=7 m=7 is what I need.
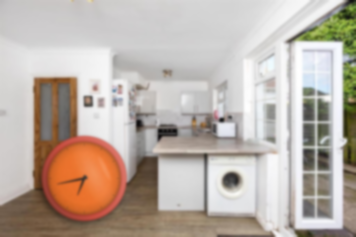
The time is h=6 m=43
